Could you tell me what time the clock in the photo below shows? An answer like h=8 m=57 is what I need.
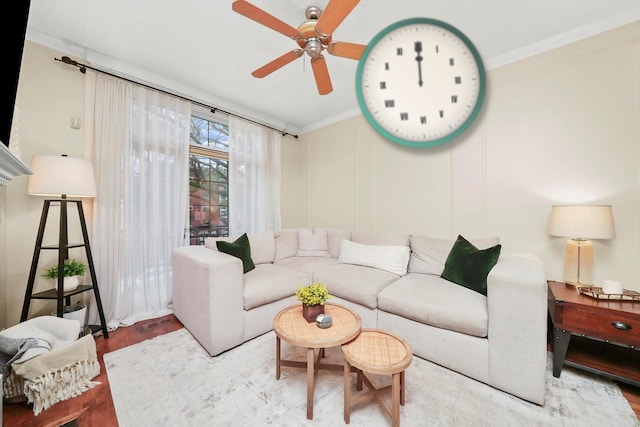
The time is h=12 m=0
